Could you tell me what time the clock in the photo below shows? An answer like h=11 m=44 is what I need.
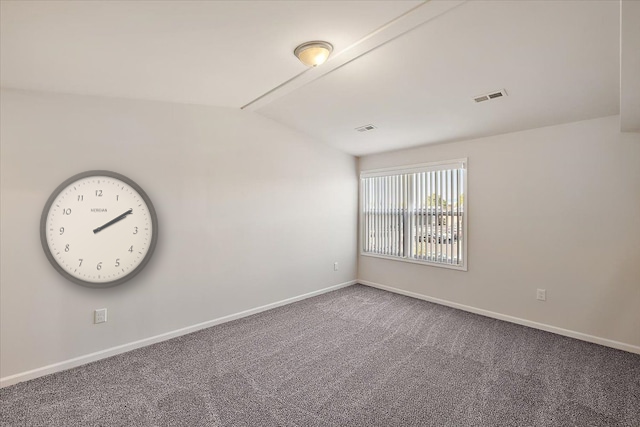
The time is h=2 m=10
